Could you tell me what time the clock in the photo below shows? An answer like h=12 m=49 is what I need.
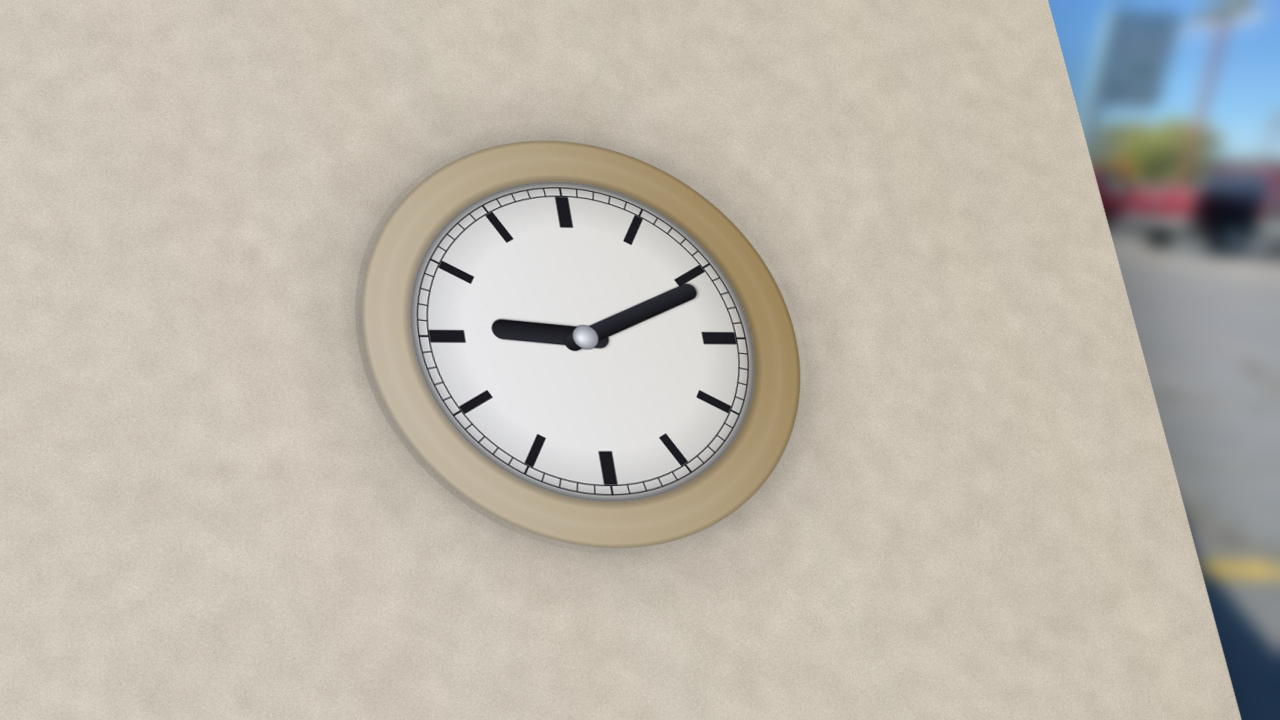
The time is h=9 m=11
